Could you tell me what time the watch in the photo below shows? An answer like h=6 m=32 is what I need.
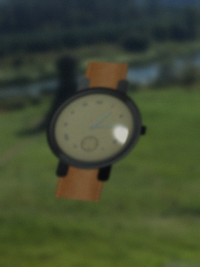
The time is h=1 m=14
